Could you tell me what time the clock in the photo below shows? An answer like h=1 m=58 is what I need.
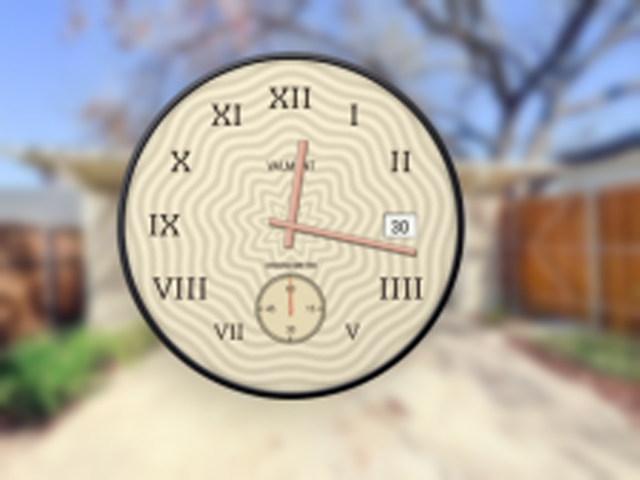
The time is h=12 m=17
